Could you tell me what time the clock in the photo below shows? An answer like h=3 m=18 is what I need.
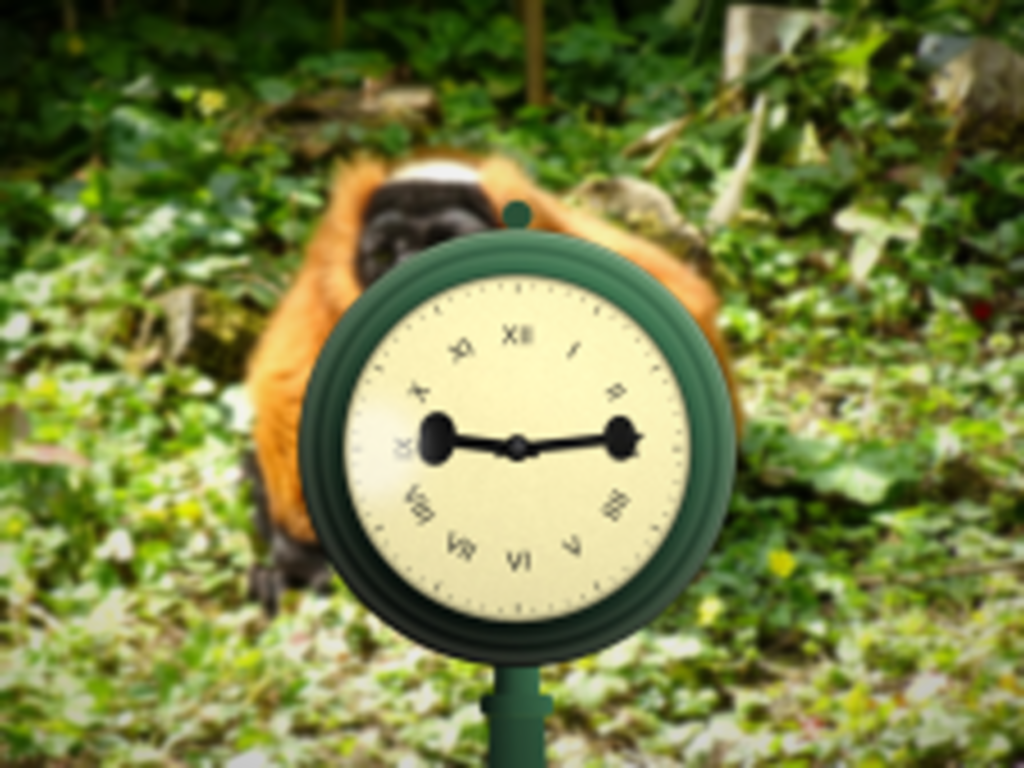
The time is h=9 m=14
